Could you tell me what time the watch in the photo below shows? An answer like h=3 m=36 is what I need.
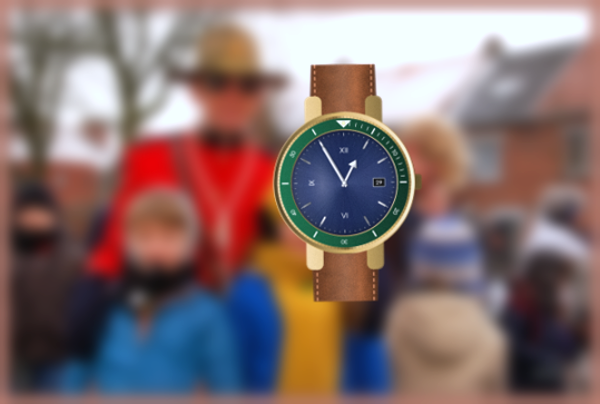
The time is h=12 m=55
